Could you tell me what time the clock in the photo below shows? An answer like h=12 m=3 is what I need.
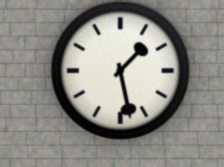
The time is h=1 m=28
